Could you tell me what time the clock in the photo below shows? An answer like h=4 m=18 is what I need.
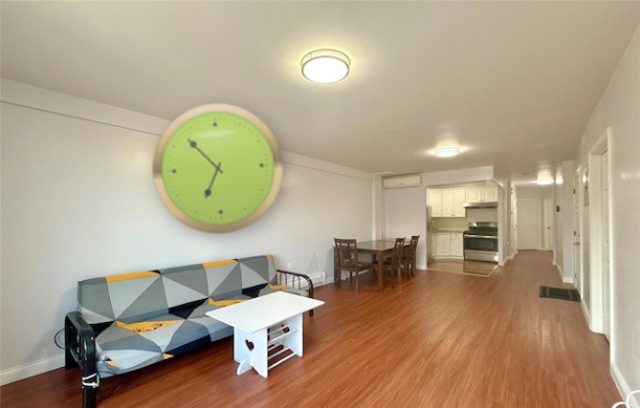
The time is h=6 m=53
